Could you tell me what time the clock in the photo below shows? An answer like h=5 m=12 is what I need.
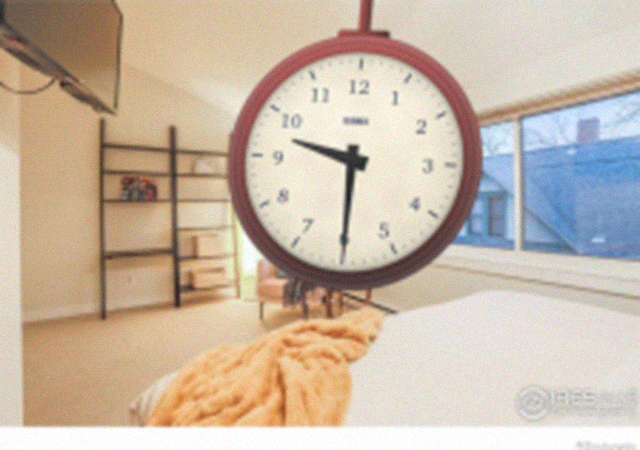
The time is h=9 m=30
